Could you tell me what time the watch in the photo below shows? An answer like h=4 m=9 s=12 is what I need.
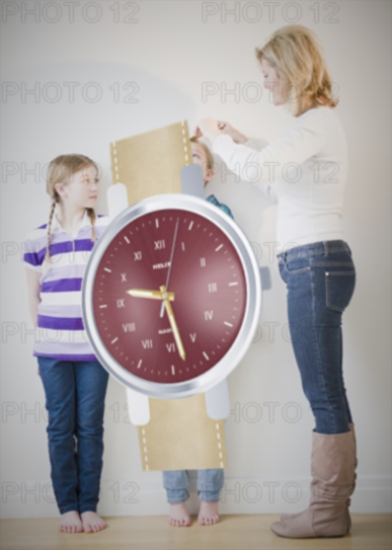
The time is h=9 m=28 s=3
